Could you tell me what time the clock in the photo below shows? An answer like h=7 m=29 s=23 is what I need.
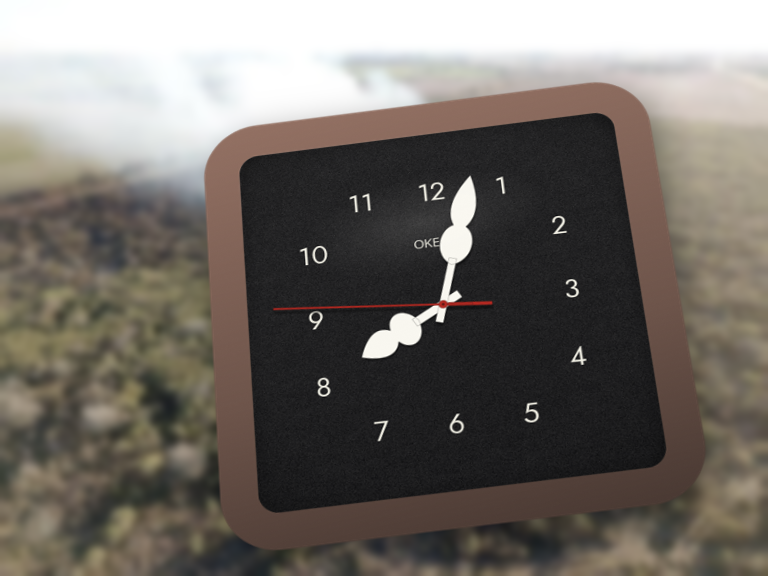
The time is h=8 m=2 s=46
